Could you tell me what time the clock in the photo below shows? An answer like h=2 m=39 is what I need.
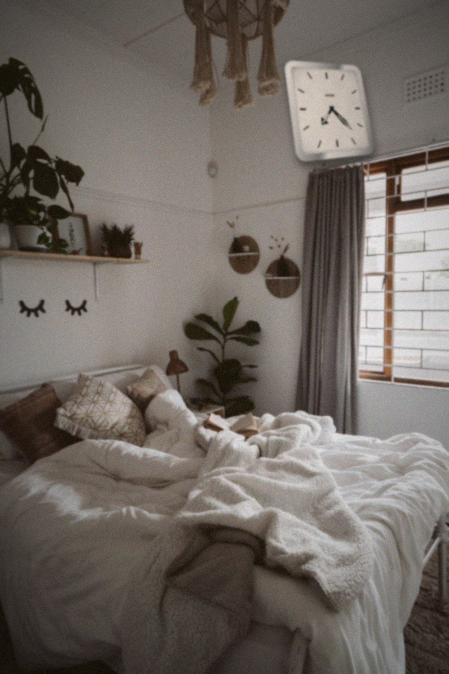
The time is h=7 m=23
